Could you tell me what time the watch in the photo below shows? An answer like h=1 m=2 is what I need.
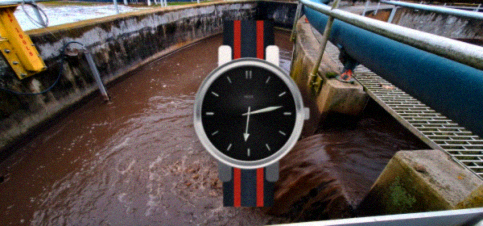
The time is h=6 m=13
